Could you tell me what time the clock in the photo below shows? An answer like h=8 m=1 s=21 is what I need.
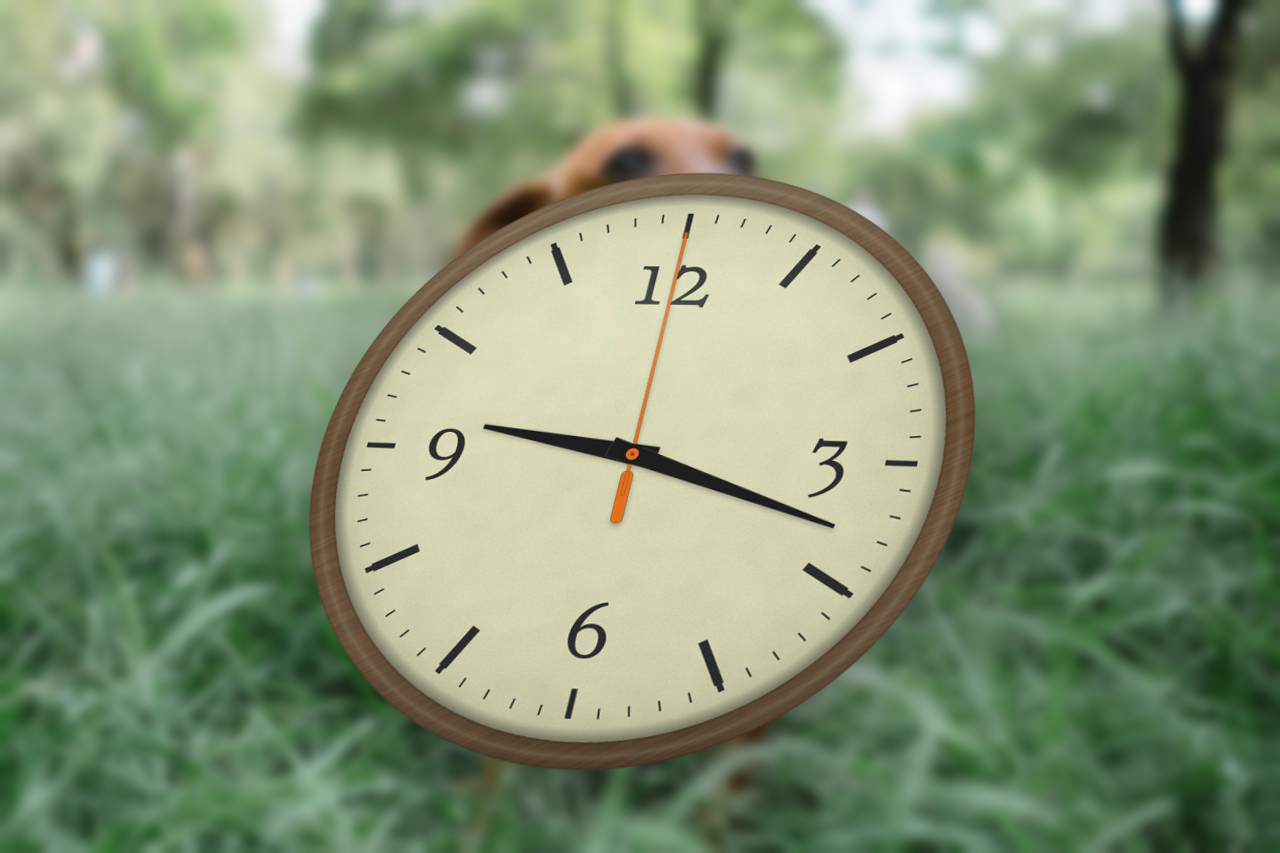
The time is h=9 m=18 s=0
